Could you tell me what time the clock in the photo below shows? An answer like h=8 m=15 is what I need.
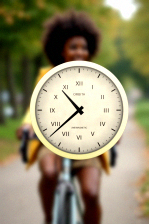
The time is h=10 m=38
